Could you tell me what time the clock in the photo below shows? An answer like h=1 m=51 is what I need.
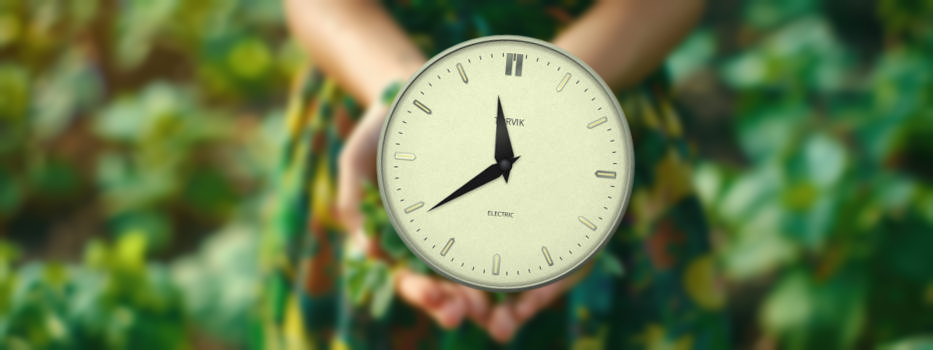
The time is h=11 m=39
